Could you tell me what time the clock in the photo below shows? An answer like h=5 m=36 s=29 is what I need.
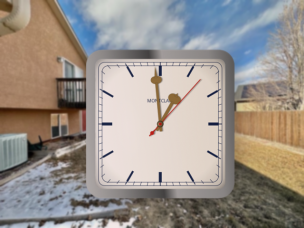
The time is h=12 m=59 s=7
